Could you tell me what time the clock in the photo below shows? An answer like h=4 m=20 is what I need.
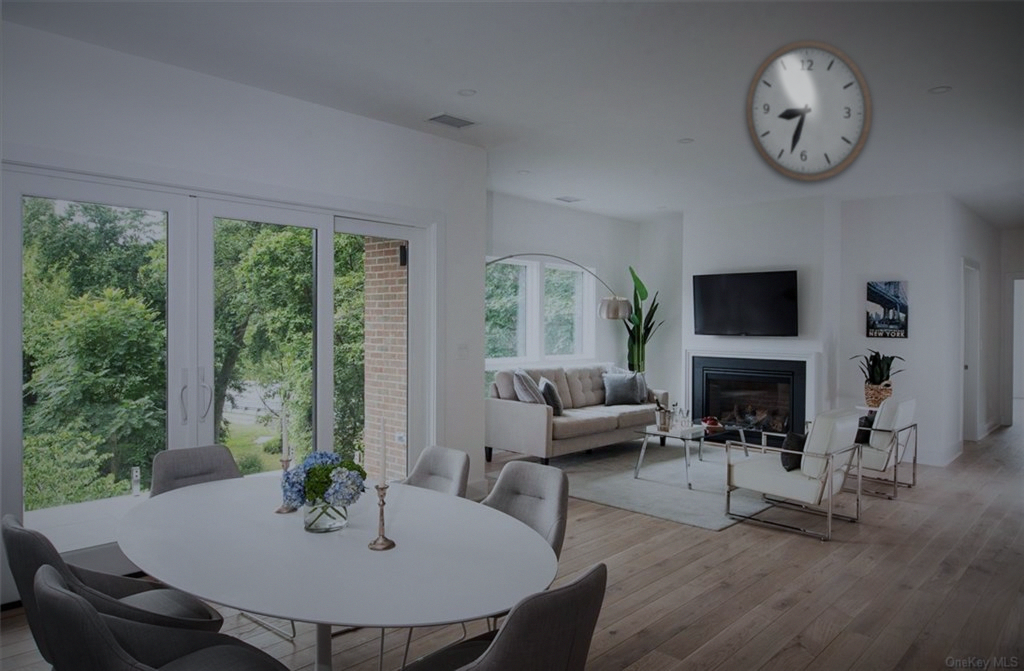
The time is h=8 m=33
